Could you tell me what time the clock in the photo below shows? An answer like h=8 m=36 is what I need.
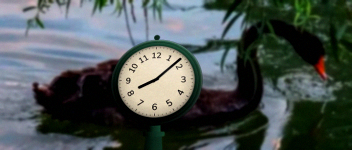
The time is h=8 m=8
